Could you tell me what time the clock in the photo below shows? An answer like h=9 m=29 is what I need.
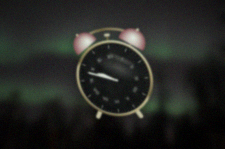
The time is h=9 m=48
